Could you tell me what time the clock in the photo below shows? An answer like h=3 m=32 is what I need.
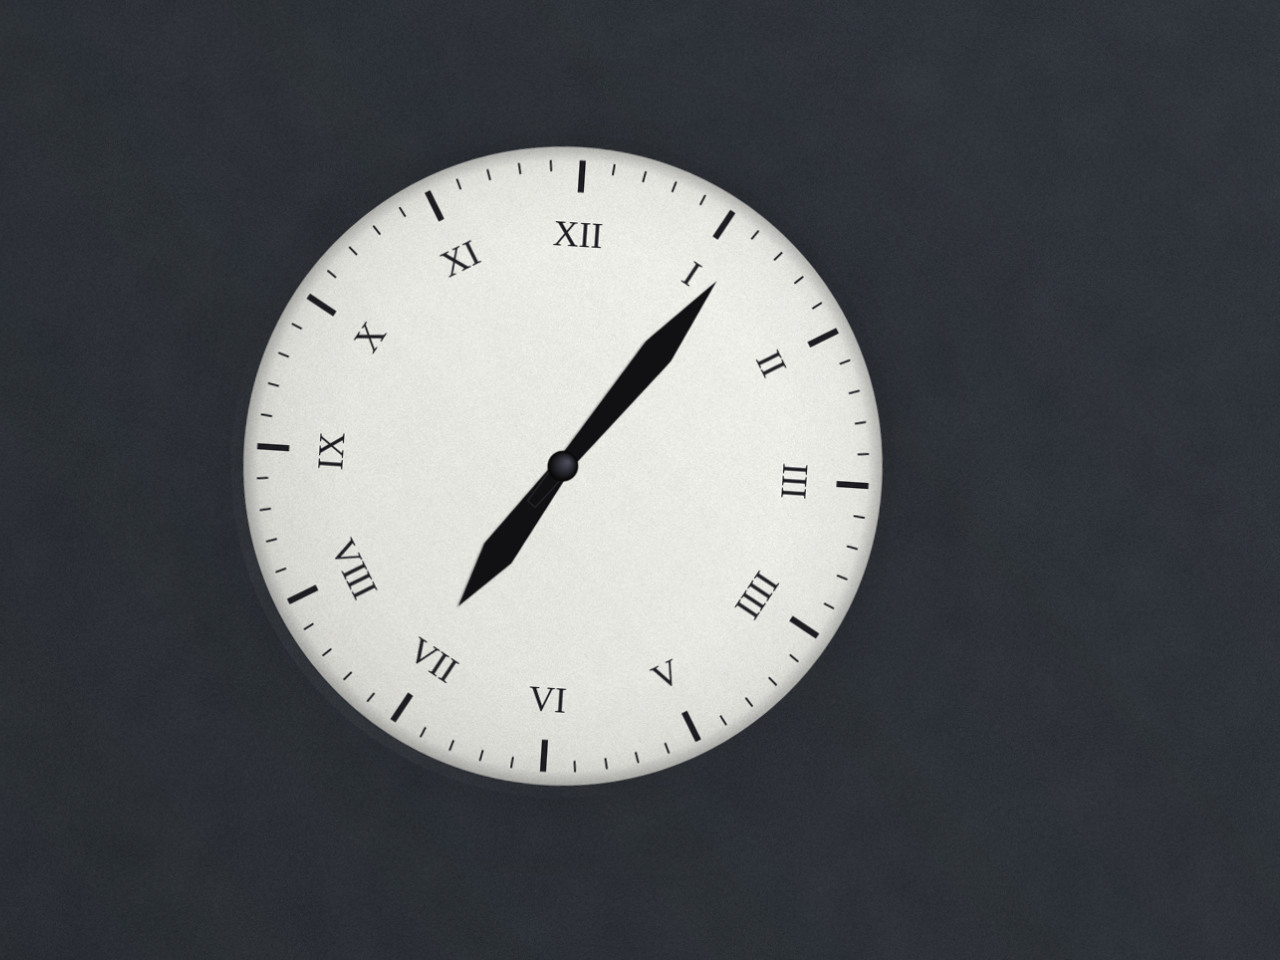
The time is h=7 m=6
